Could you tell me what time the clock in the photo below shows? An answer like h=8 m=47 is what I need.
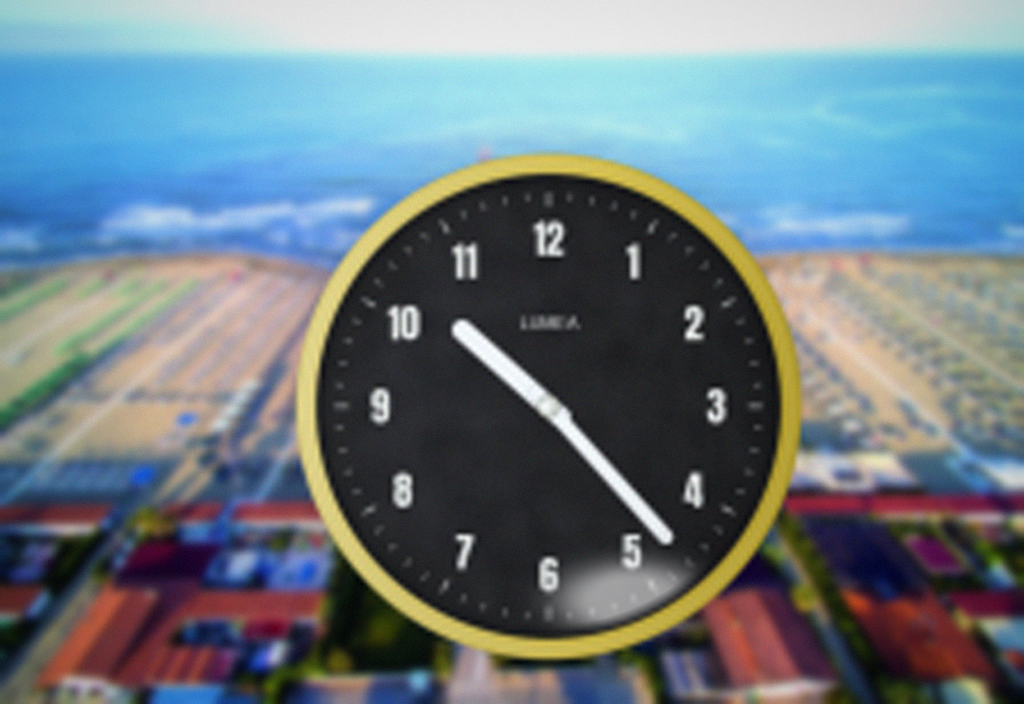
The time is h=10 m=23
